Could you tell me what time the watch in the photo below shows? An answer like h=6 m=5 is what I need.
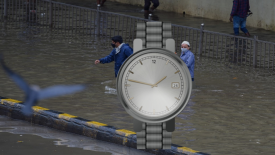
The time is h=1 m=47
